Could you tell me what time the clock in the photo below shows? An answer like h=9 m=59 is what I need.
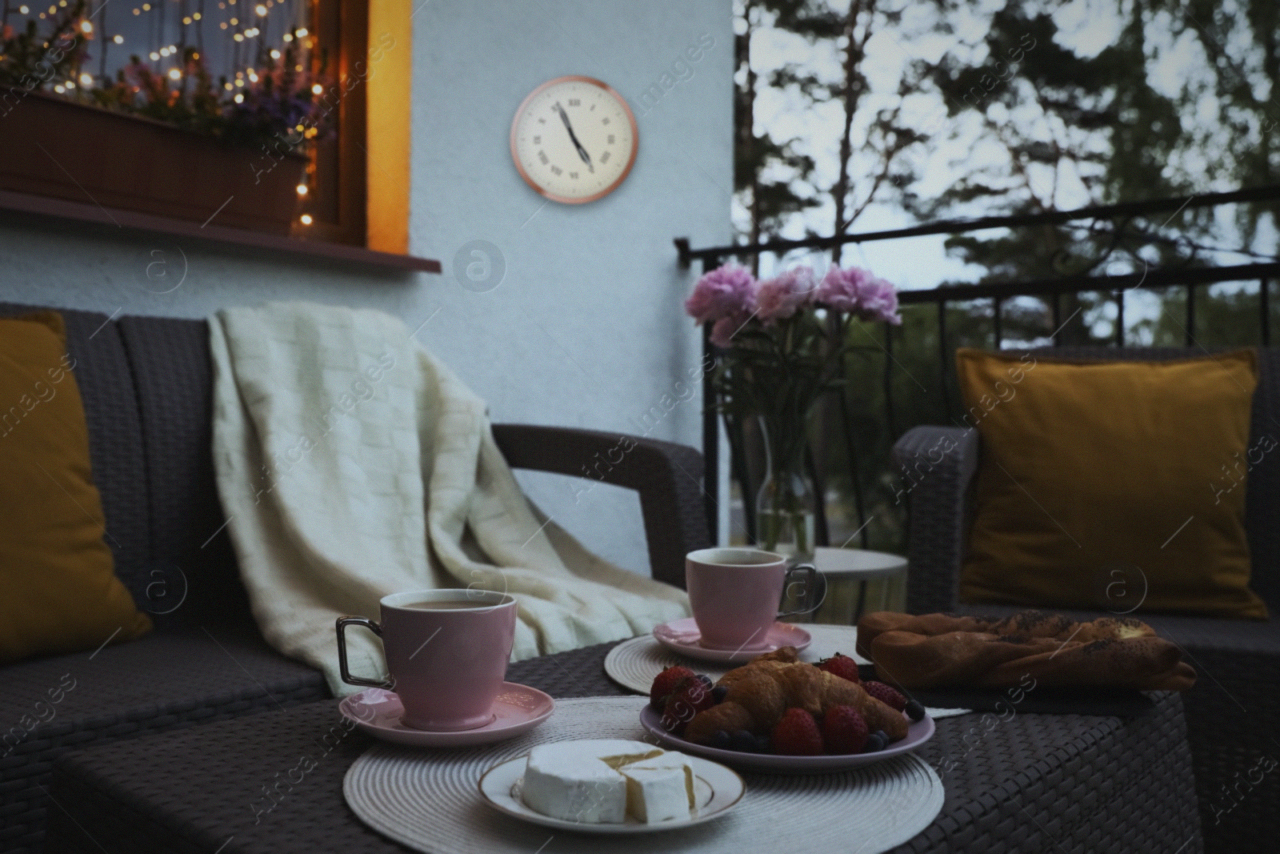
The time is h=4 m=56
